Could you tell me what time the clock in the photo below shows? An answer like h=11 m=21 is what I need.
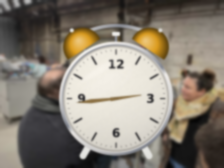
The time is h=2 m=44
